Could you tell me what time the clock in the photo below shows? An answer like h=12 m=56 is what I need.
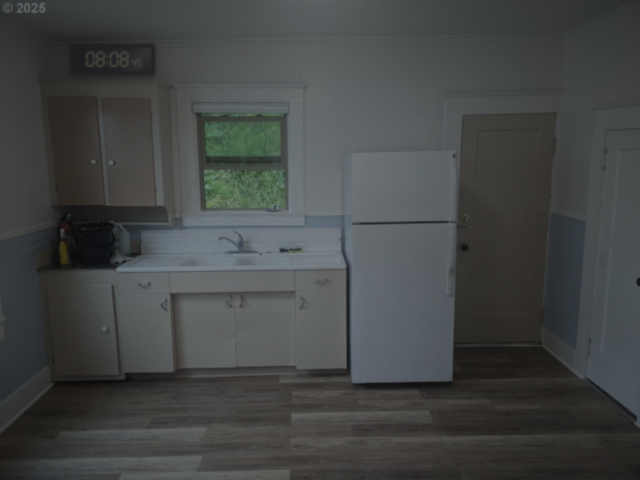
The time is h=8 m=8
